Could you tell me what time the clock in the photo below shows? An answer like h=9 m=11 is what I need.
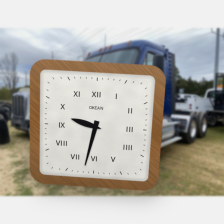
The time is h=9 m=32
